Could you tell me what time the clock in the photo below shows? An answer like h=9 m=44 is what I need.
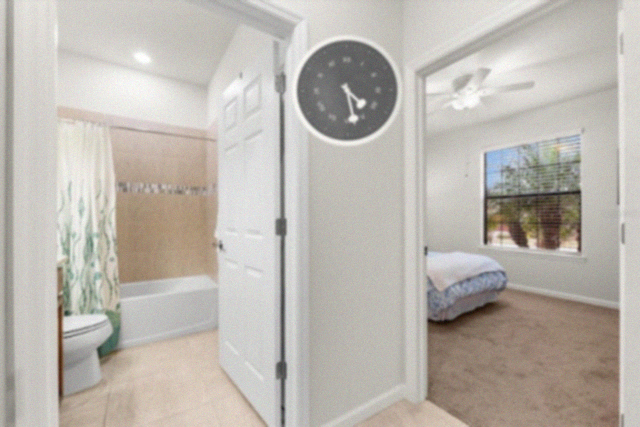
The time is h=4 m=28
